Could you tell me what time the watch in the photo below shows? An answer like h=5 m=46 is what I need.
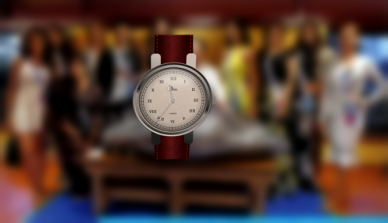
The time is h=11 m=36
